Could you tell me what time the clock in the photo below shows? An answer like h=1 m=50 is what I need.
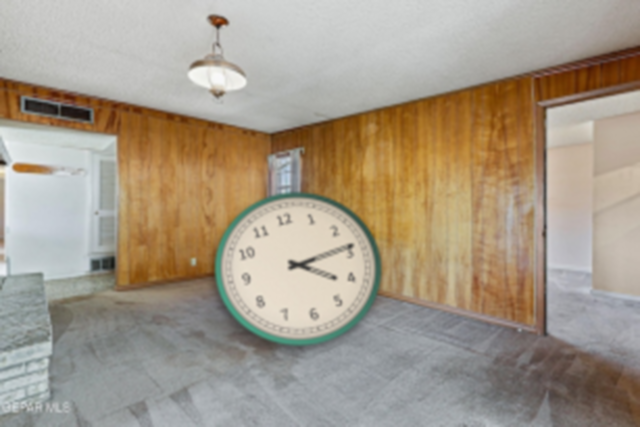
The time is h=4 m=14
